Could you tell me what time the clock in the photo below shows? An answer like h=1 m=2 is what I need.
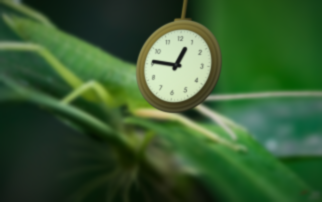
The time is h=12 m=46
